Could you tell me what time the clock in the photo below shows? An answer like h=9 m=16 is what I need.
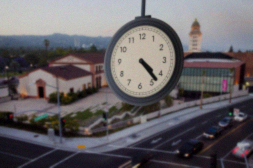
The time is h=4 m=23
